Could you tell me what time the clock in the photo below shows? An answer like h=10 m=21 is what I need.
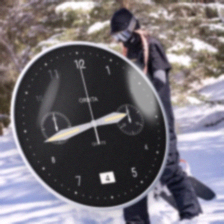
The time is h=2 m=43
